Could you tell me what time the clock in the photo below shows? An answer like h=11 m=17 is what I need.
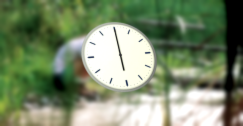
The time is h=6 m=0
